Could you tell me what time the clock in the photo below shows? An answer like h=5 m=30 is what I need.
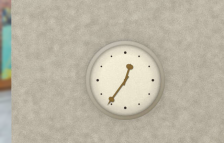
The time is h=12 m=36
